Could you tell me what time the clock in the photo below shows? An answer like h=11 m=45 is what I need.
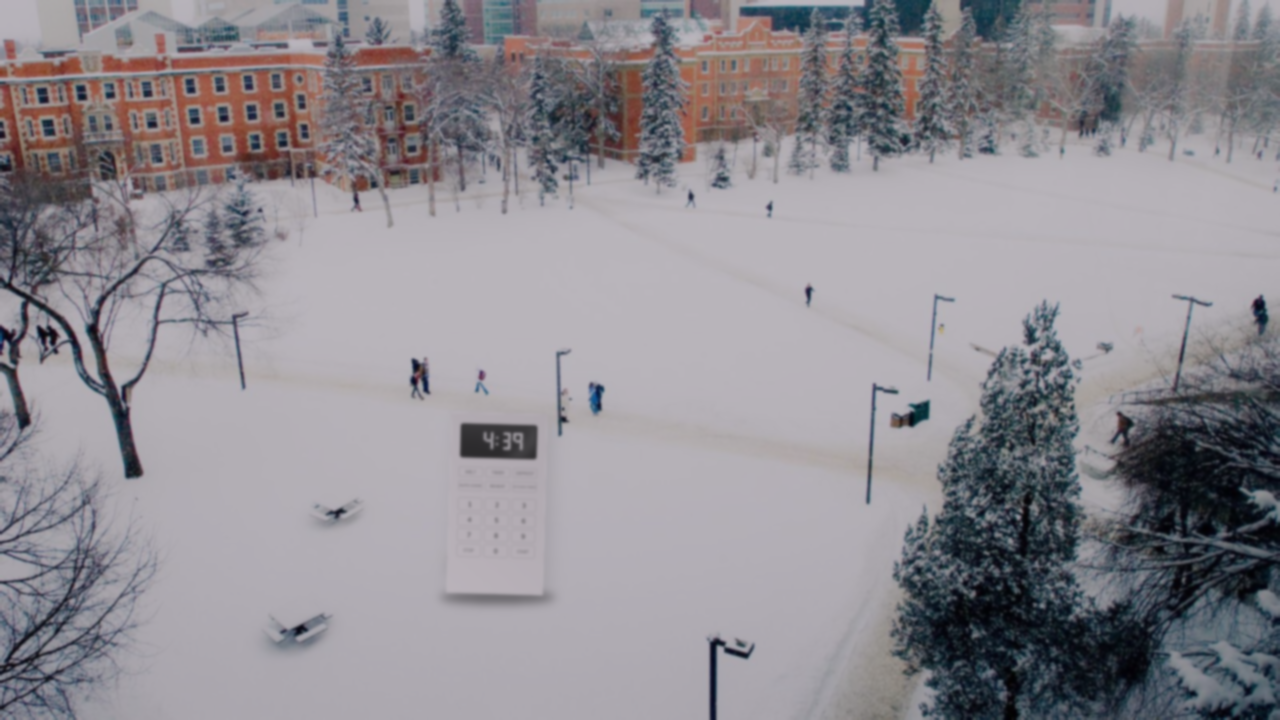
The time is h=4 m=39
